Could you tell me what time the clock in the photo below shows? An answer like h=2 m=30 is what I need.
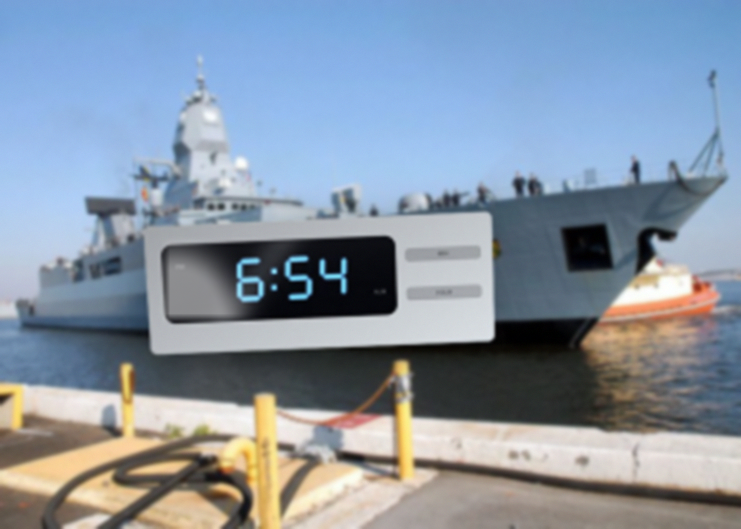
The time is h=6 m=54
